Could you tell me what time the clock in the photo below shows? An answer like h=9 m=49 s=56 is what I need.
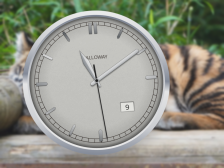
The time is h=11 m=9 s=29
